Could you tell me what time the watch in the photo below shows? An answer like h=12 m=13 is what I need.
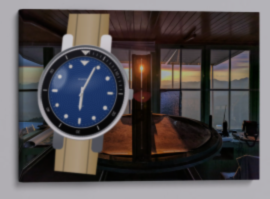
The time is h=6 m=4
